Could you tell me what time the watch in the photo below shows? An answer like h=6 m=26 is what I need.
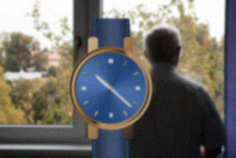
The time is h=10 m=22
